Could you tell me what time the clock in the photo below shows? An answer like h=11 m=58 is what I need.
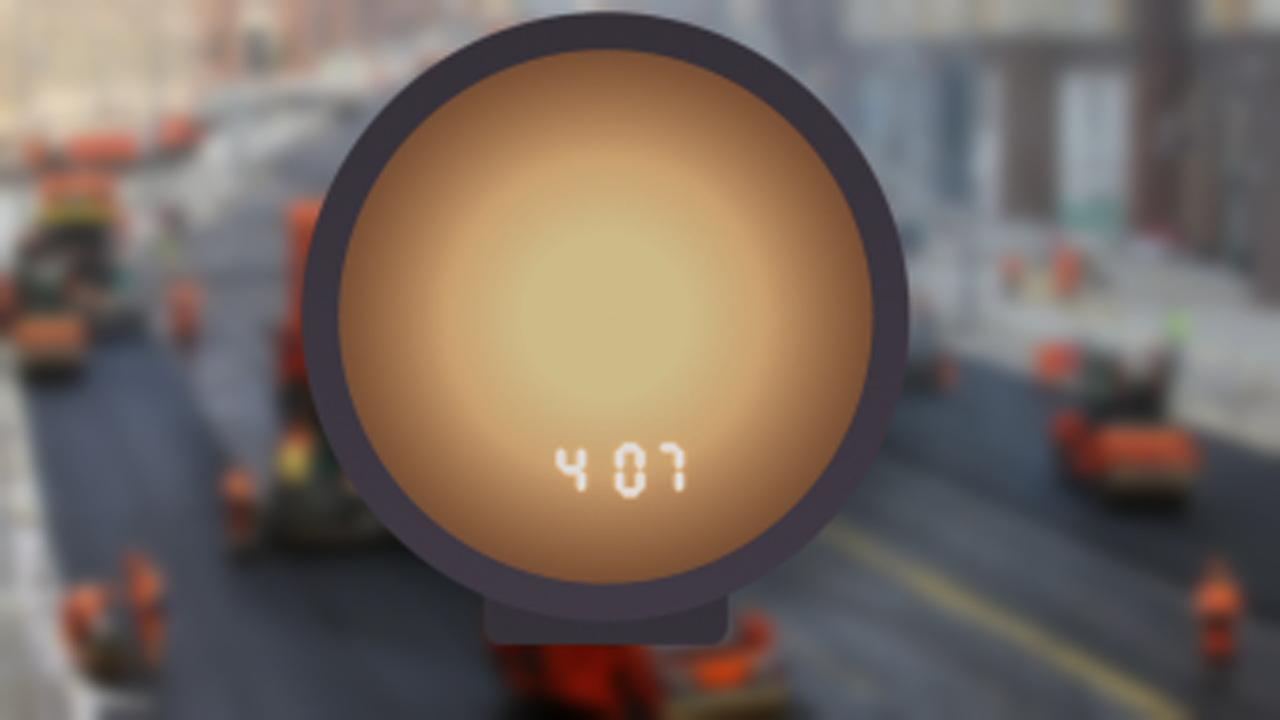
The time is h=4 m=7
